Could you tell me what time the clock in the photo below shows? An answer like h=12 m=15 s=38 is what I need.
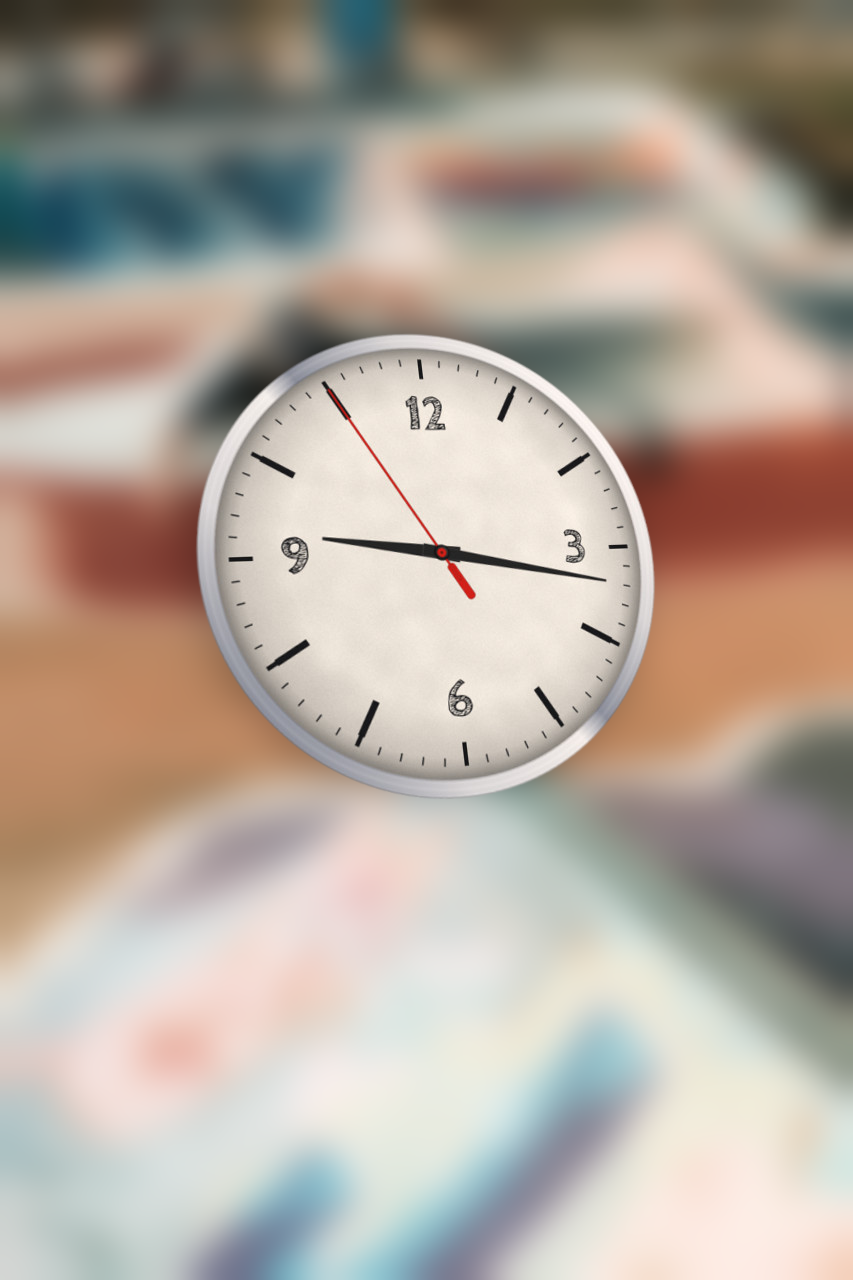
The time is h=9 m=16 s=55
